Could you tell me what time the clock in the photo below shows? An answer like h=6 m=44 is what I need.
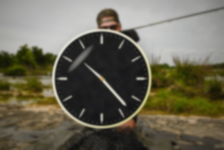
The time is h=10 m=23
